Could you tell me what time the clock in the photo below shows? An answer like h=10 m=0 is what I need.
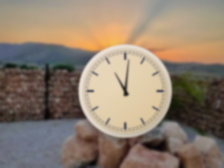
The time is h=11 m=1
